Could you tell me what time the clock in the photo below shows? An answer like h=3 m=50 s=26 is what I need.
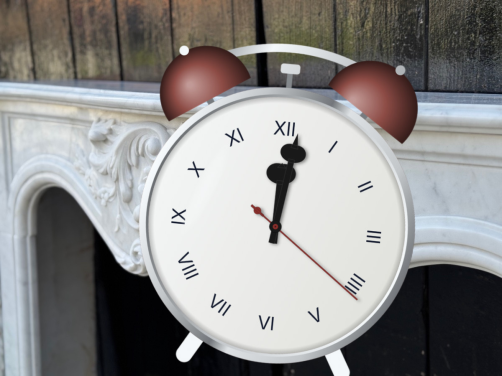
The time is h=12 m=1 s=21
